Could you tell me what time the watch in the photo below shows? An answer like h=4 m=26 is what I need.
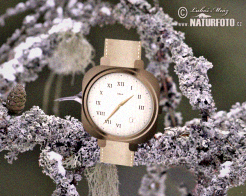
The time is h=1 m=36
